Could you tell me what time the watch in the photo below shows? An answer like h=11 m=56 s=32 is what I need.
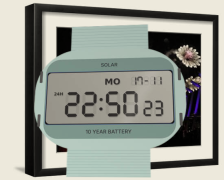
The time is h=22 m=50 s=23
